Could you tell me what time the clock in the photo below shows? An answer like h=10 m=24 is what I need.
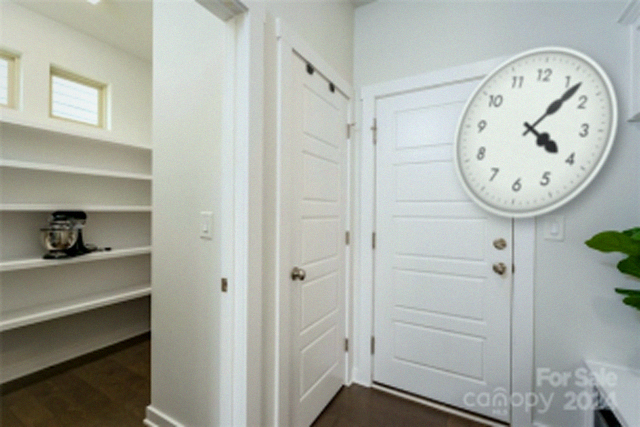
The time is h=4 m=7
